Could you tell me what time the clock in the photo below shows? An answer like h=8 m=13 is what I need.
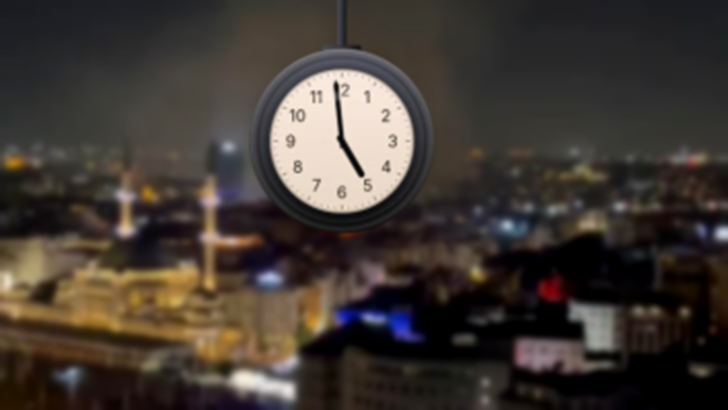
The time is h=4 m=59
